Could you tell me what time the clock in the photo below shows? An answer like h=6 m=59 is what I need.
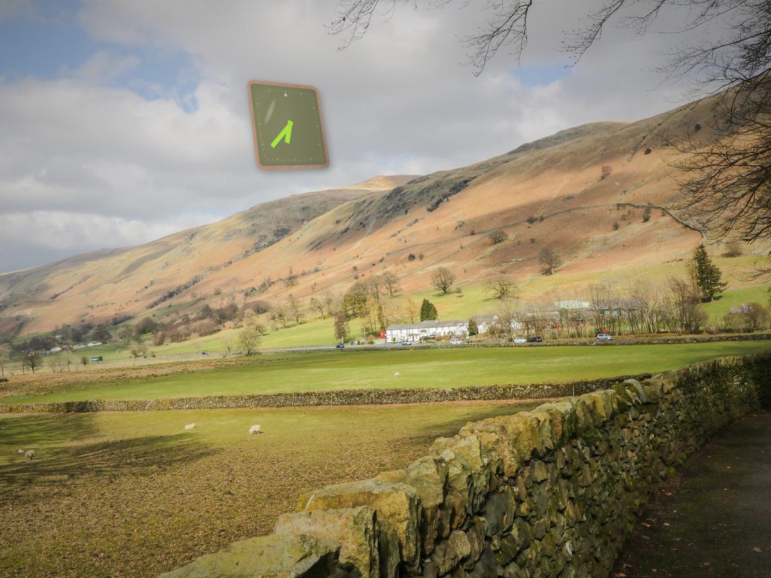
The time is h=6 m=38
